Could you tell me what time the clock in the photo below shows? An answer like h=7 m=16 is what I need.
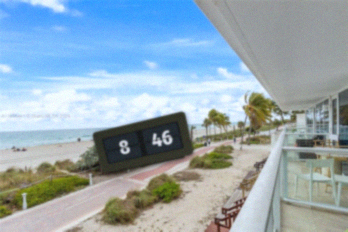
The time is h=8 m=46
